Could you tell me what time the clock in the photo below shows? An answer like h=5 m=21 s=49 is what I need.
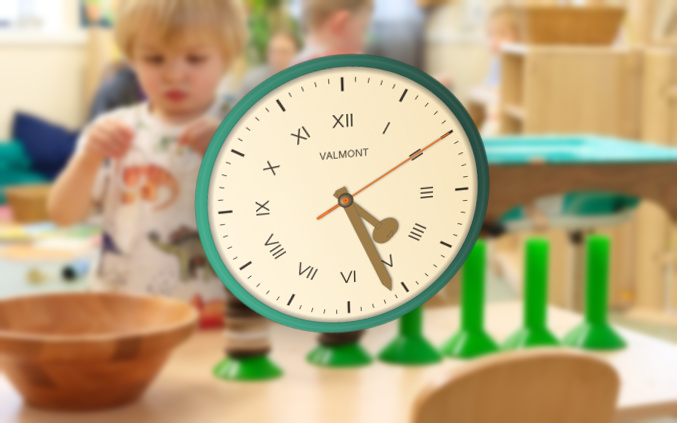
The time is h=4 m=26 s=10
